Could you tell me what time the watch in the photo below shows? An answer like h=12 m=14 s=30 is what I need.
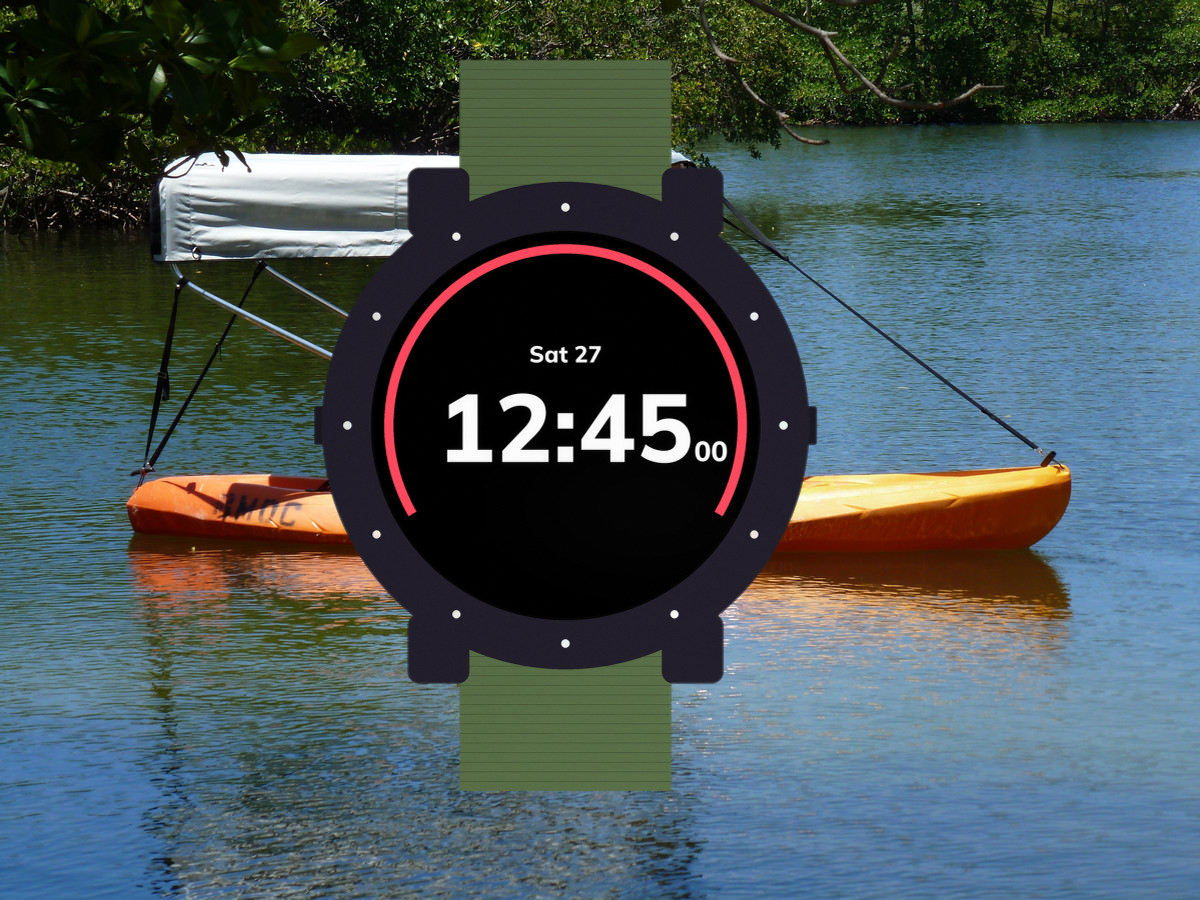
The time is h=12 m=45 s=0
